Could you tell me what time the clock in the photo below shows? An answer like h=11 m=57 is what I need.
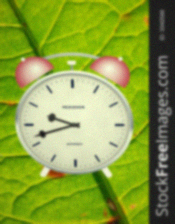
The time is h=9 m=42
